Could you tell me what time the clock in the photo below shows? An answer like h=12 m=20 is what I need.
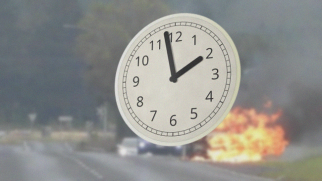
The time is h=1 m=58
